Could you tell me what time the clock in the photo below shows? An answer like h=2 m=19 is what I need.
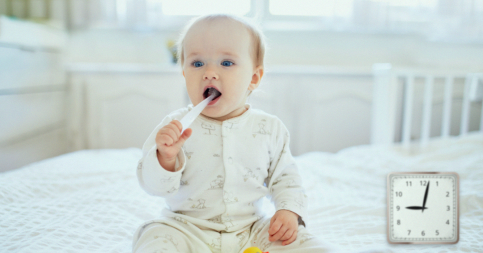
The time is h=9 m=2
